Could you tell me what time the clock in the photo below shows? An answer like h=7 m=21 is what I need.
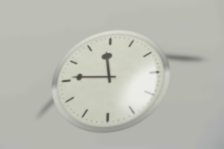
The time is h=11 m=46
